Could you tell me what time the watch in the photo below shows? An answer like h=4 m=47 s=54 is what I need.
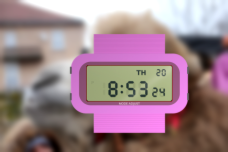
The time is h=8 m=53 s=24
